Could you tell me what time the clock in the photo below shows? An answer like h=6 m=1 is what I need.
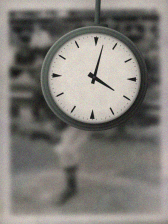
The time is h=4 m=2
